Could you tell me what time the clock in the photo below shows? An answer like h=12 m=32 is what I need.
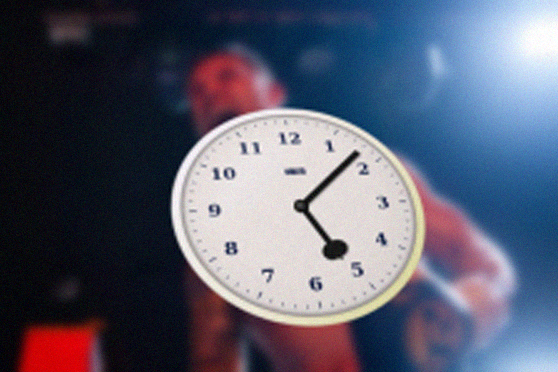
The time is h=5 m=8
